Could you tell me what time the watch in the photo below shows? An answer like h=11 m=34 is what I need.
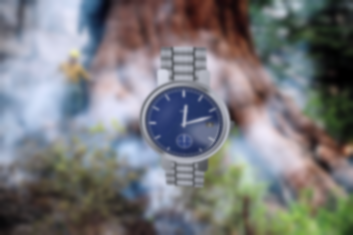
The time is h=12 m=12
